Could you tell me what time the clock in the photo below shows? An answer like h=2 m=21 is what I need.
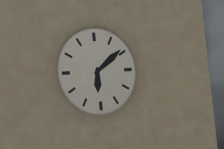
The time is h=6 m=9
